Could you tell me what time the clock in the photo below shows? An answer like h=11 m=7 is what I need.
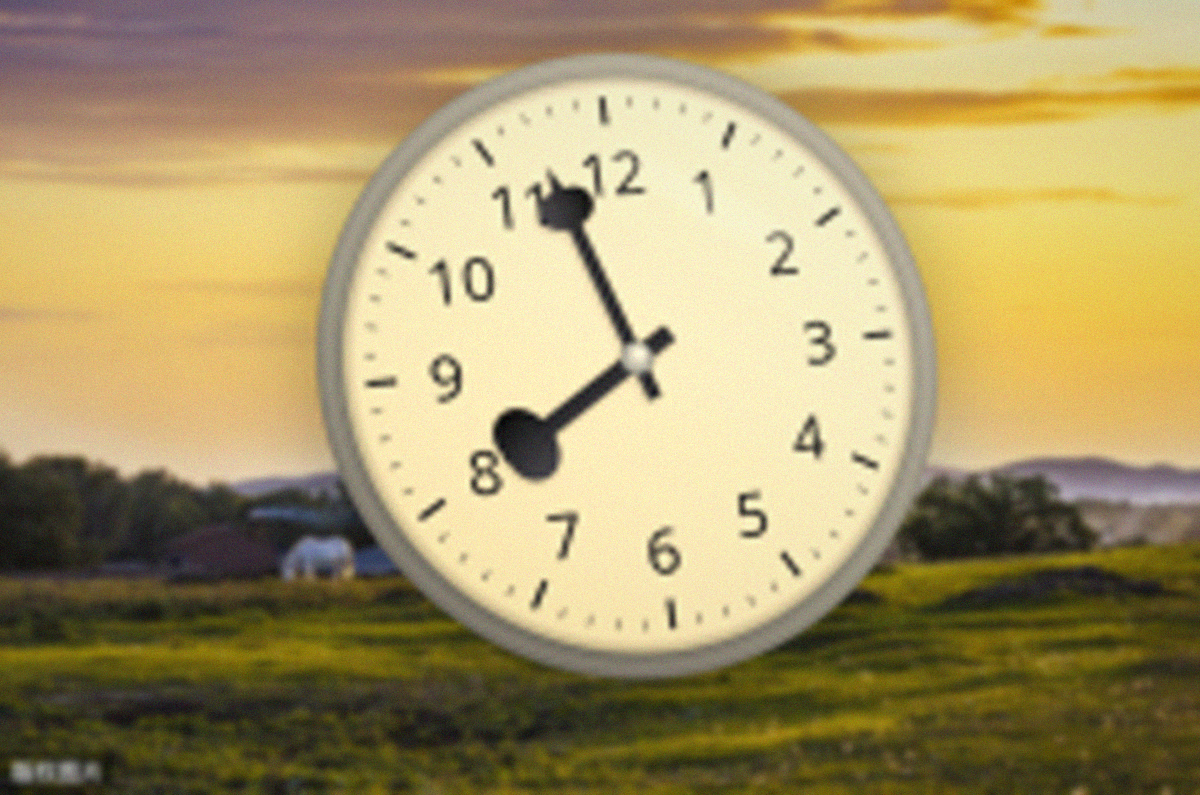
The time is h=7 m=57
